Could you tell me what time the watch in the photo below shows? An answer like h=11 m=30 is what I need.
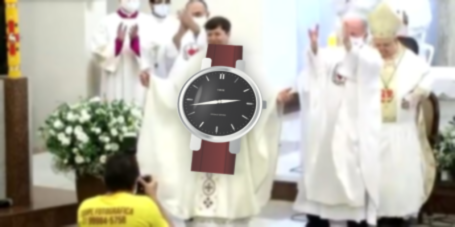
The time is h=2 m=43
